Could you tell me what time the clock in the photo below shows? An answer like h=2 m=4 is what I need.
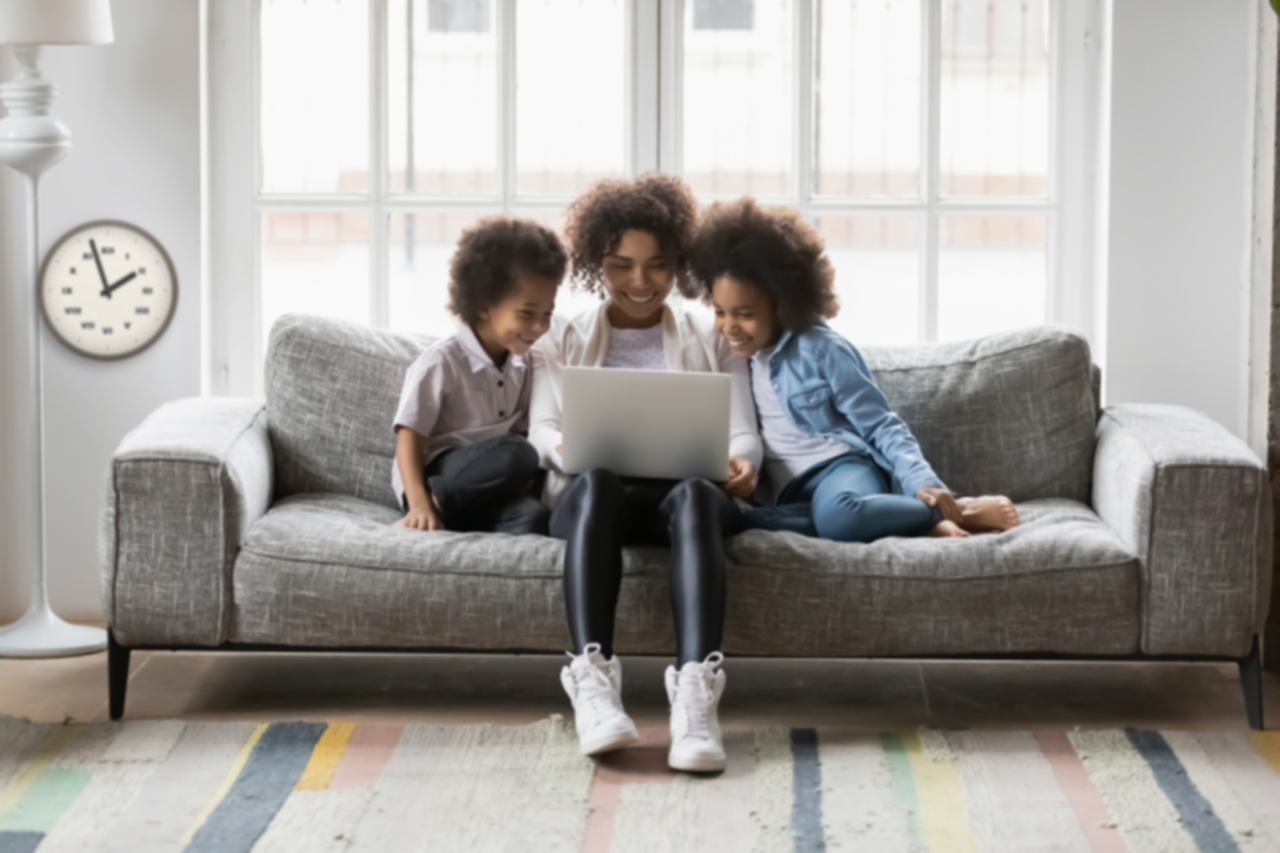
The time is h=1 m=57
